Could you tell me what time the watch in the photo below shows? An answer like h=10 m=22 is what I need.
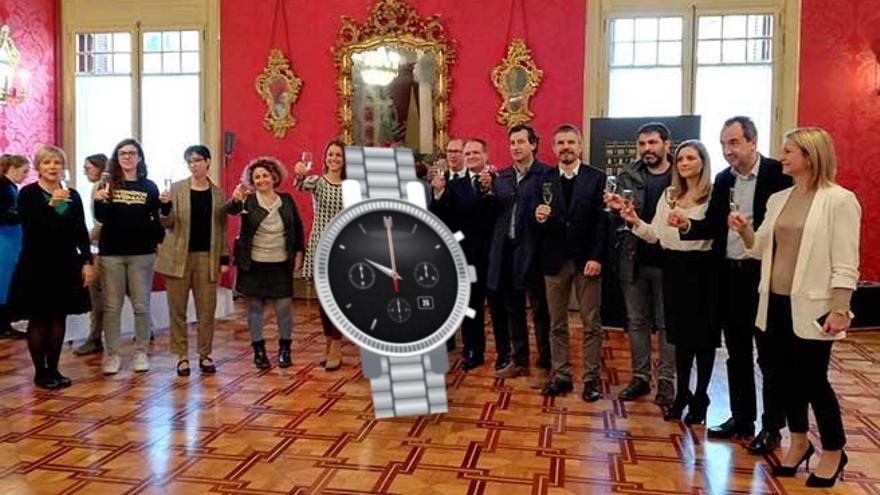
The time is h=10 m=0
